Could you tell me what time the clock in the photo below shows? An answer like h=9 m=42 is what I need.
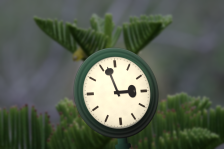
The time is h=2 m=57
